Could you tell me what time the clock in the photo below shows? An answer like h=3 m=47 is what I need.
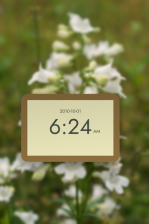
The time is h=6 m=24
